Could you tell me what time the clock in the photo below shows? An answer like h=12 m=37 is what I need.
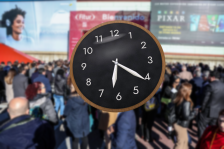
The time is h=6 m=21
